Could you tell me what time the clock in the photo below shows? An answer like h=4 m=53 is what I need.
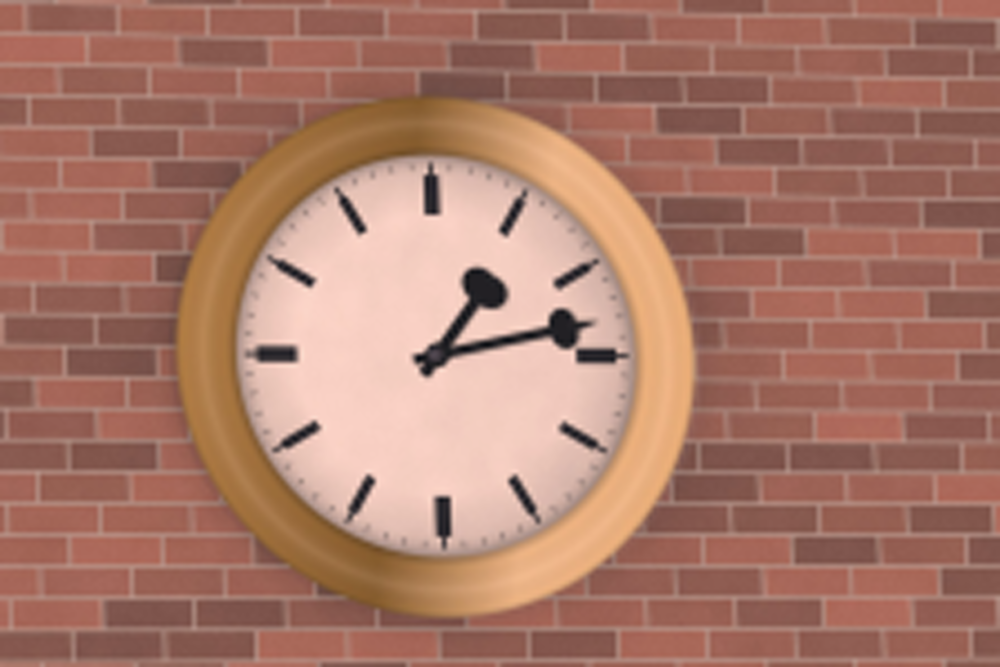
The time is h=1 m=13
